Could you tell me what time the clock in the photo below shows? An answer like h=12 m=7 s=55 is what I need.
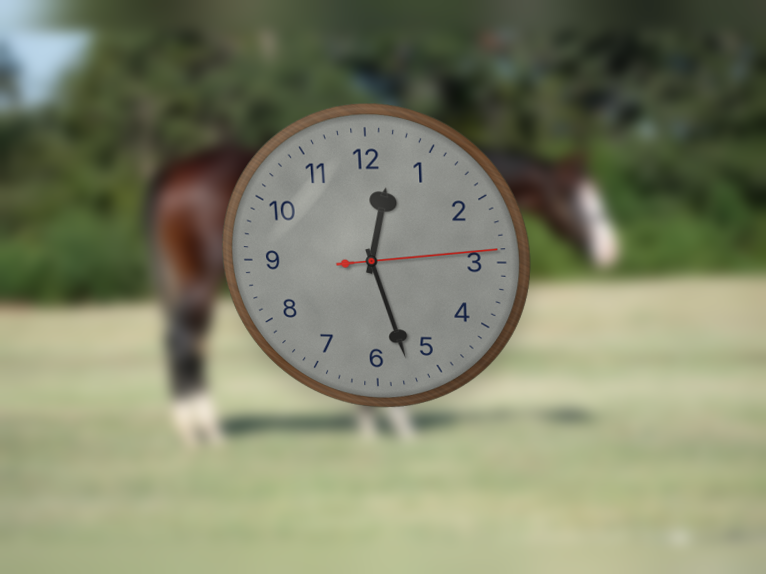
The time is h=12 m=27 s=14
